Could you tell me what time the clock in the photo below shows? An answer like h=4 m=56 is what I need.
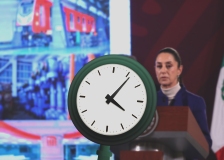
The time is h=4 m=6
